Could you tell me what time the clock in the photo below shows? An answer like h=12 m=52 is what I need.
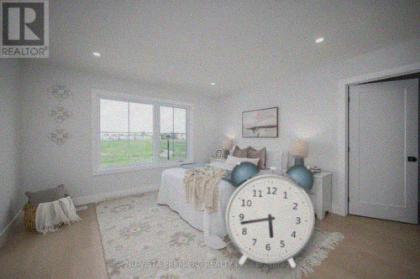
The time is h=5 m=43
